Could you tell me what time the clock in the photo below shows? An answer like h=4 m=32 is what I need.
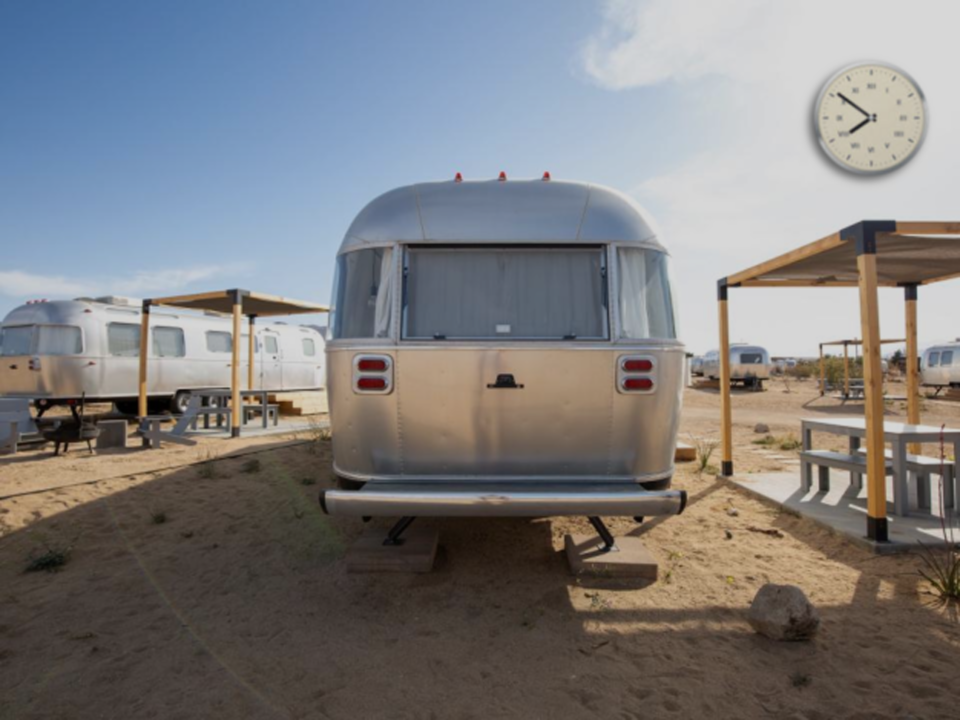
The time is h=7 m=51
